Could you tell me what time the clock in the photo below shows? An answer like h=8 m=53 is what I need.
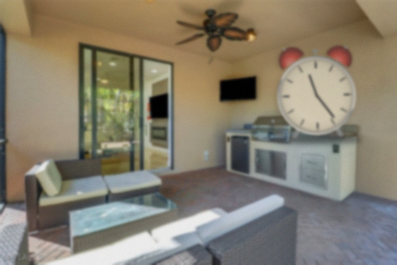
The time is h=11 m=24
